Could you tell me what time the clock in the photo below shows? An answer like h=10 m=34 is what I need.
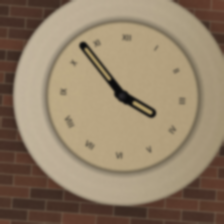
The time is h=3 m=53
